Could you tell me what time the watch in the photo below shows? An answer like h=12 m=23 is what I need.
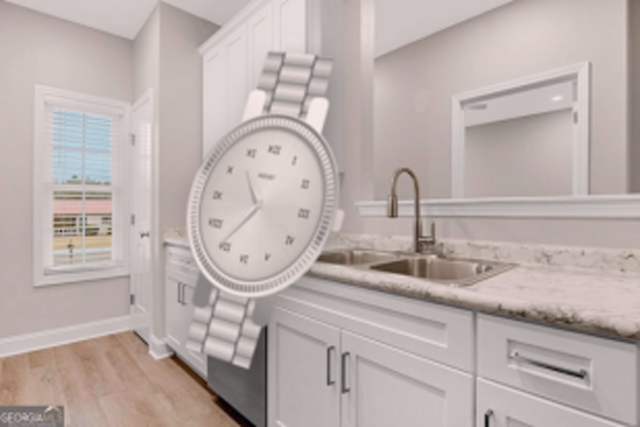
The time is h=10 m=36
